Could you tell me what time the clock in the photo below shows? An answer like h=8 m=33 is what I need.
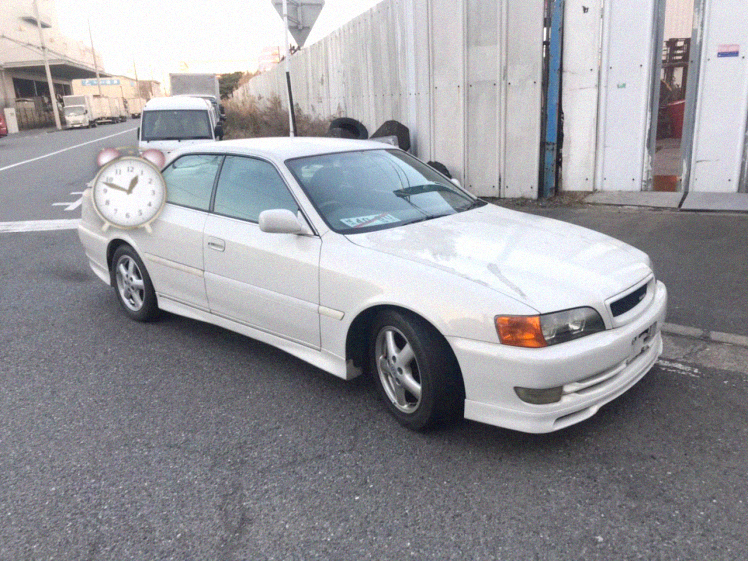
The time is h=12 m=48
